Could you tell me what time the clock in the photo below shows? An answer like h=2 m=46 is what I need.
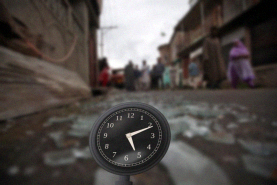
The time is h=5 m=11
